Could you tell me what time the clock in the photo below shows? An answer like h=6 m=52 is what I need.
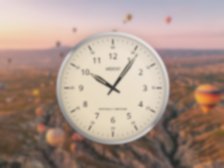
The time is h=10 m=6
